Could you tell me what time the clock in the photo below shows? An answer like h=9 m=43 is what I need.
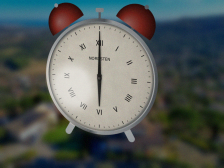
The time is h=6 m=0
